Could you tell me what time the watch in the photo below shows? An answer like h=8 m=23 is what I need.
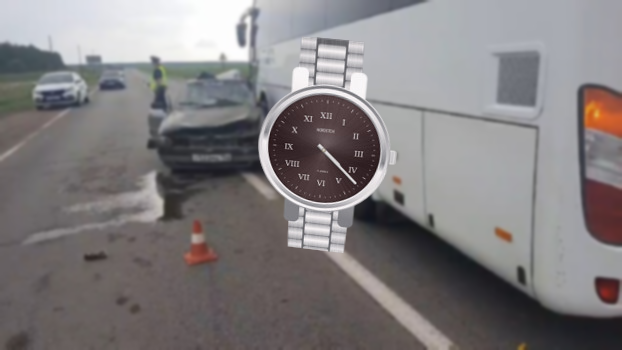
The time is h=4 m=22
